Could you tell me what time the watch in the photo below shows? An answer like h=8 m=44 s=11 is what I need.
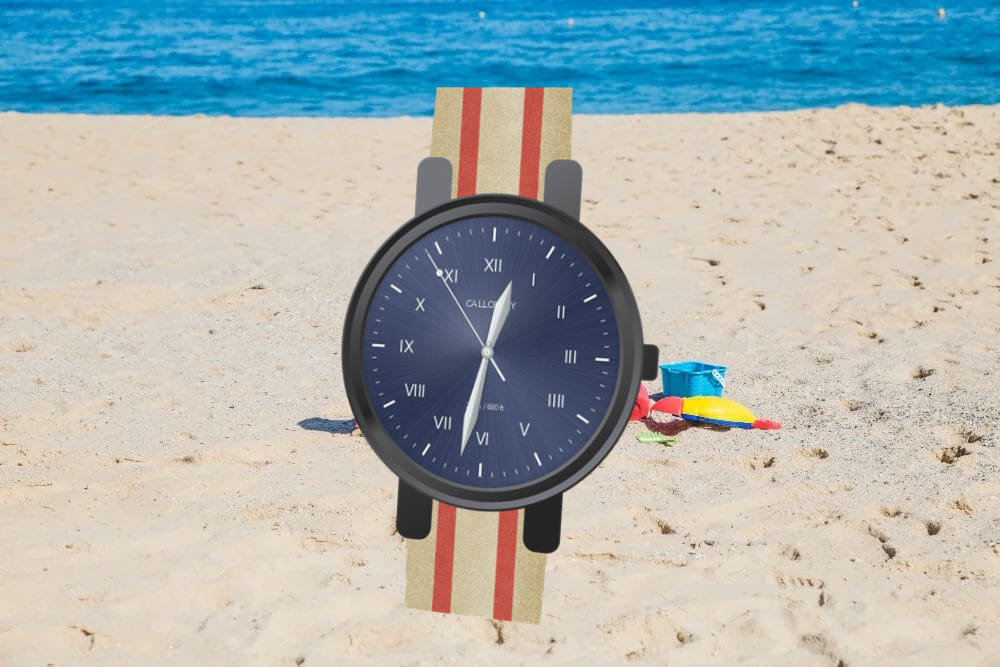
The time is h=12 m=31 s=54
